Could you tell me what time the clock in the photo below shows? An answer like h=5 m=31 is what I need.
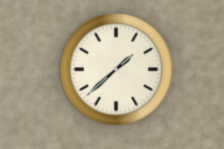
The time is h=1 m=38
